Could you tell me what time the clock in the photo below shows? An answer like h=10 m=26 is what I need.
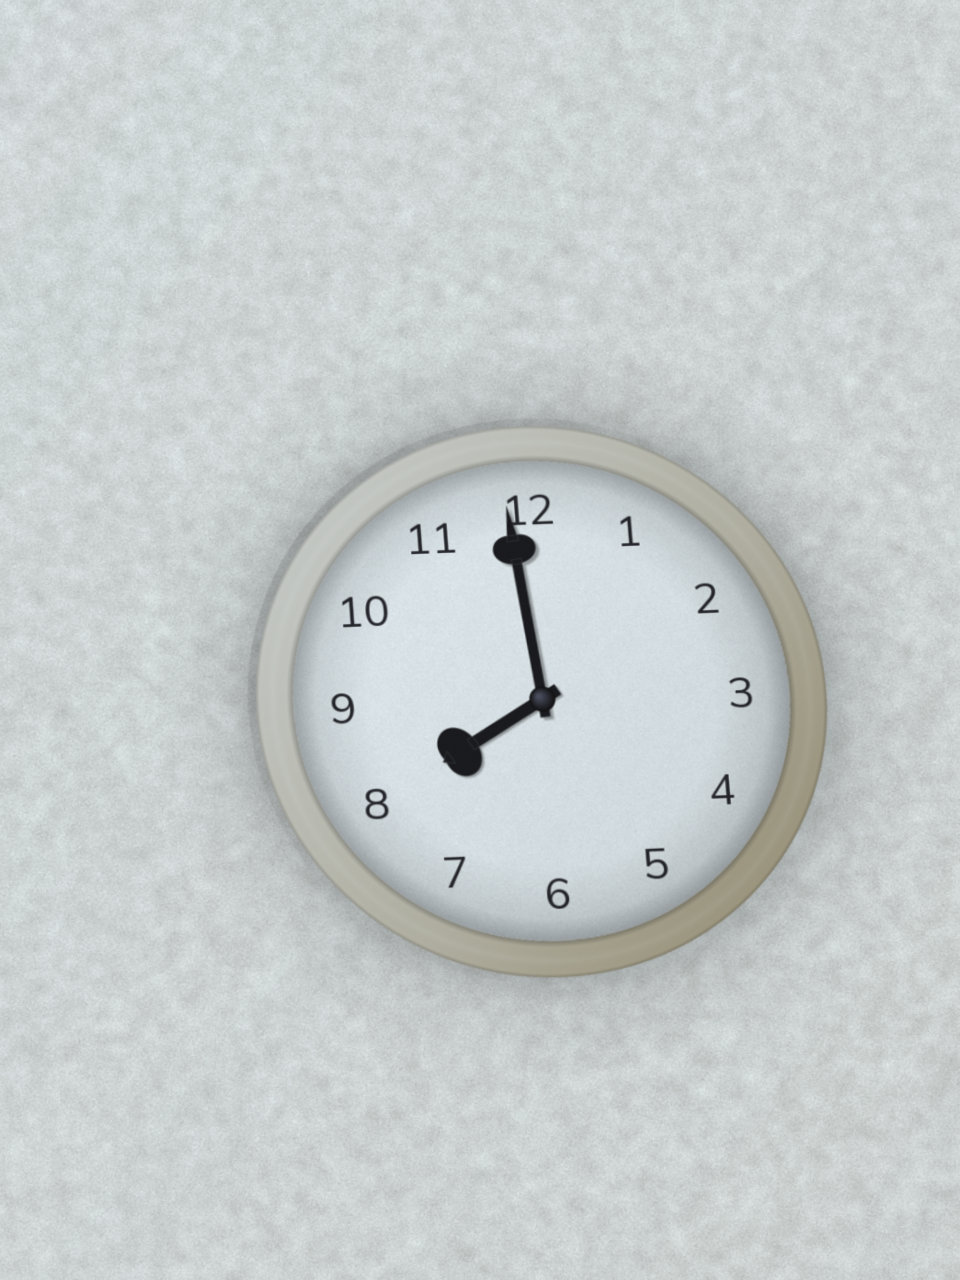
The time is h=7 m=59
